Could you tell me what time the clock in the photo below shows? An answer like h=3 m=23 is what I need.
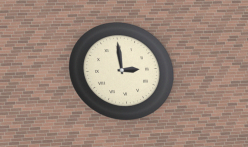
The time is h=3 m=0
